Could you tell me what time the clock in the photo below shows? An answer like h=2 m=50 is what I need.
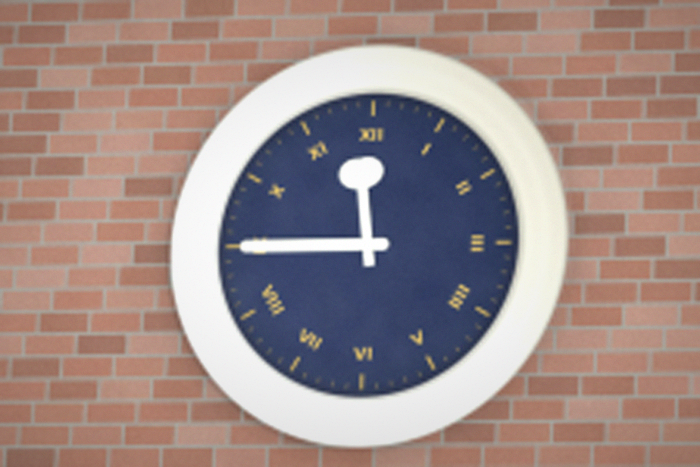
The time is h=11 m=45
